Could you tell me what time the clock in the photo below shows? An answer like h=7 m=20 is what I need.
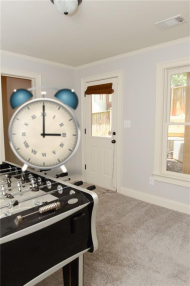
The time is h=3 m=0
